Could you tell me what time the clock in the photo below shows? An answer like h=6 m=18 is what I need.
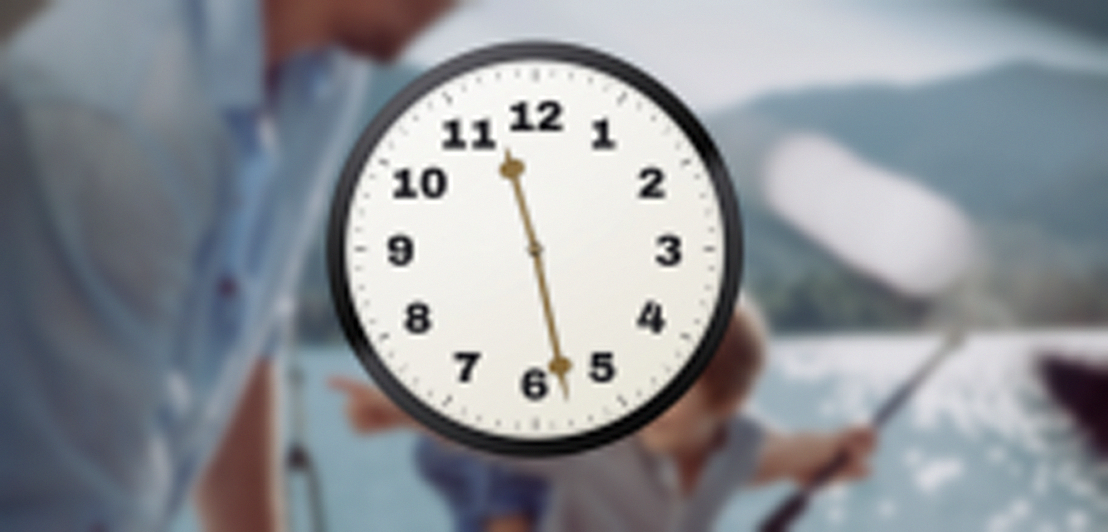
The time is h=11 m=28
